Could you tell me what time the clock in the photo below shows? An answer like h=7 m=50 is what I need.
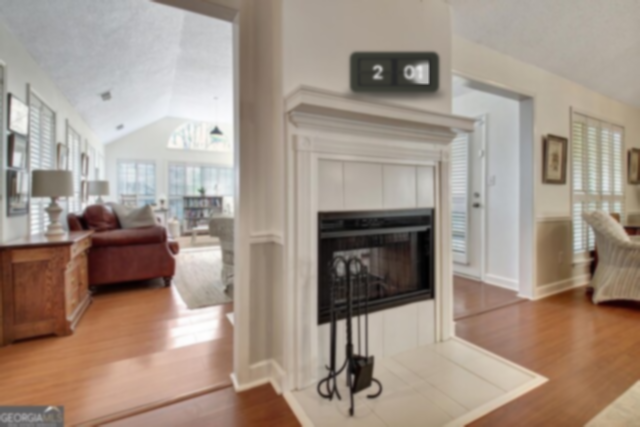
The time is h=2 m=1
